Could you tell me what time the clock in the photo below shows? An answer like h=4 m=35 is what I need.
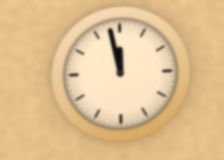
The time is h=11 m=58
